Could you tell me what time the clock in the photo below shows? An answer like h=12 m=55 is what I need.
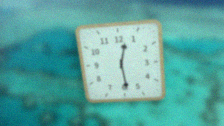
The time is h=12 m=29
